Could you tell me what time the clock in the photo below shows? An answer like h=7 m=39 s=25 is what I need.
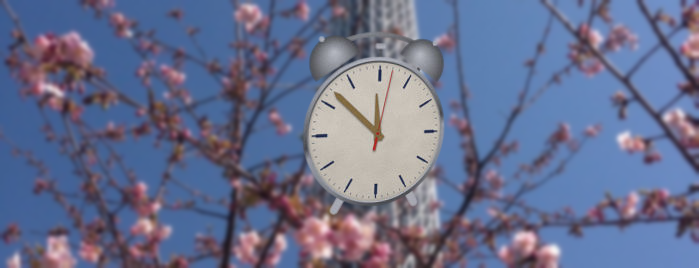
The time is h=11 m=52 s=2
